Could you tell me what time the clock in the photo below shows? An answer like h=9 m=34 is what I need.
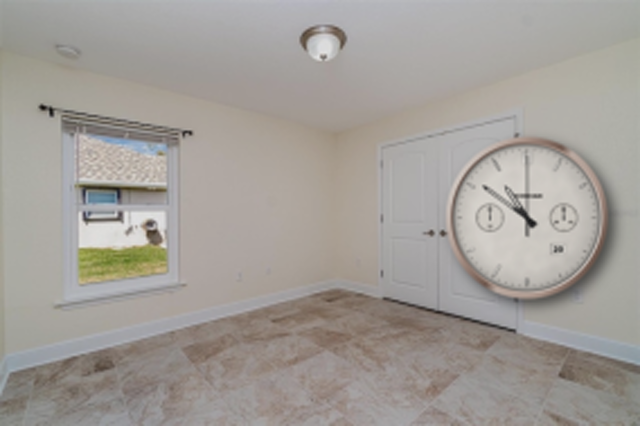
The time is h=10 m=51
